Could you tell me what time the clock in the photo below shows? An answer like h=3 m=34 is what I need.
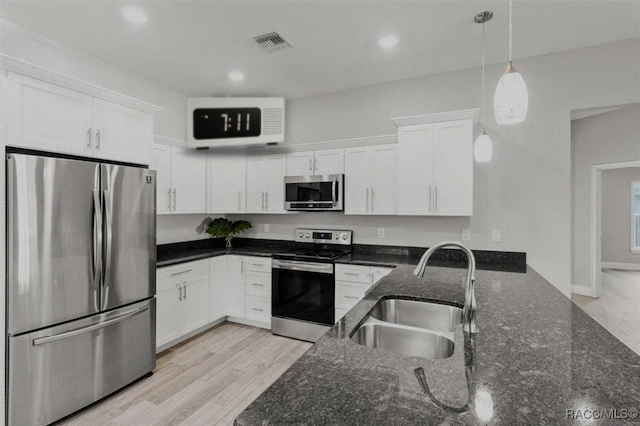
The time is h=7 m=11
